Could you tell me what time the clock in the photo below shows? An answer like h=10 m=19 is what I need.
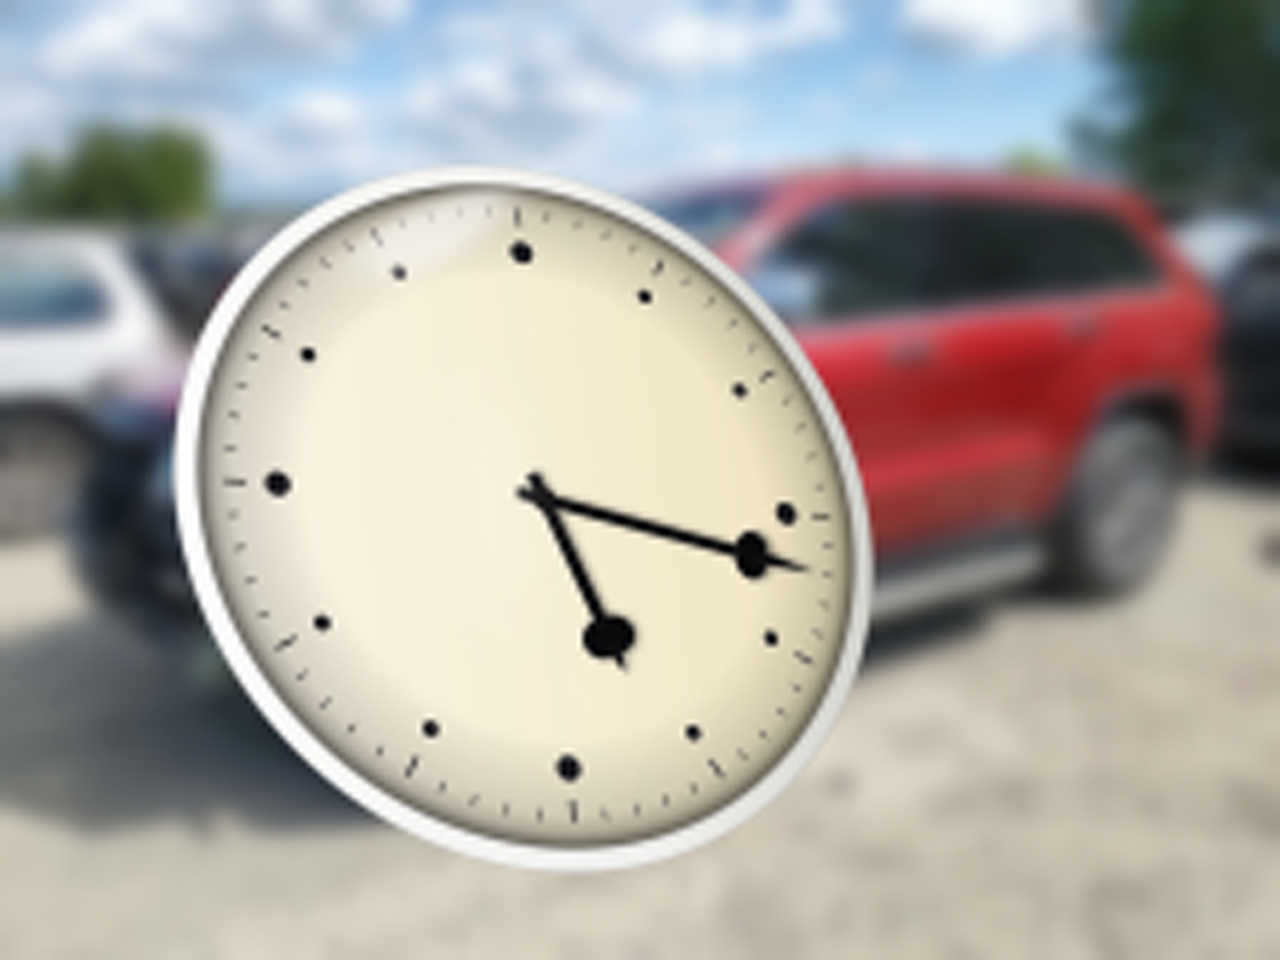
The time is h=5 m=17
